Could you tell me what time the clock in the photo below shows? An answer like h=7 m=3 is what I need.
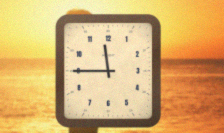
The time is h=11 m=45
